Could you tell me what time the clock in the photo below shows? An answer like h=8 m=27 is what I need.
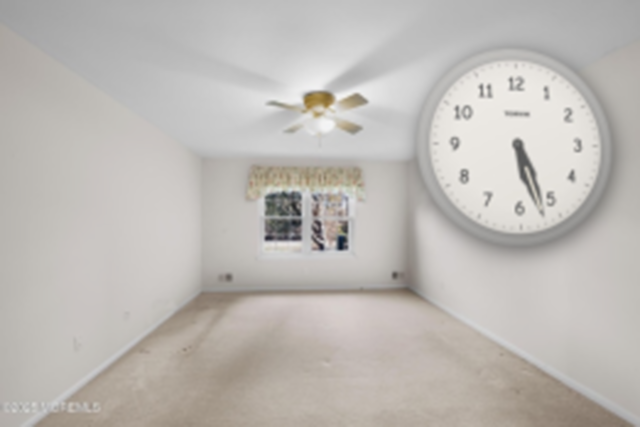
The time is h=5 m=27
